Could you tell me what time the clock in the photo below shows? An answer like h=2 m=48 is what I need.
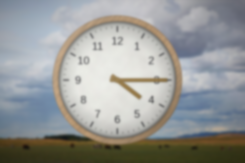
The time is h=4 m=15
